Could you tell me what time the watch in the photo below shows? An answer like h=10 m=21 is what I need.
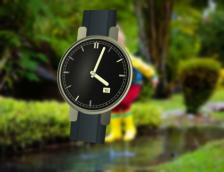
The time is h=4 m=3
